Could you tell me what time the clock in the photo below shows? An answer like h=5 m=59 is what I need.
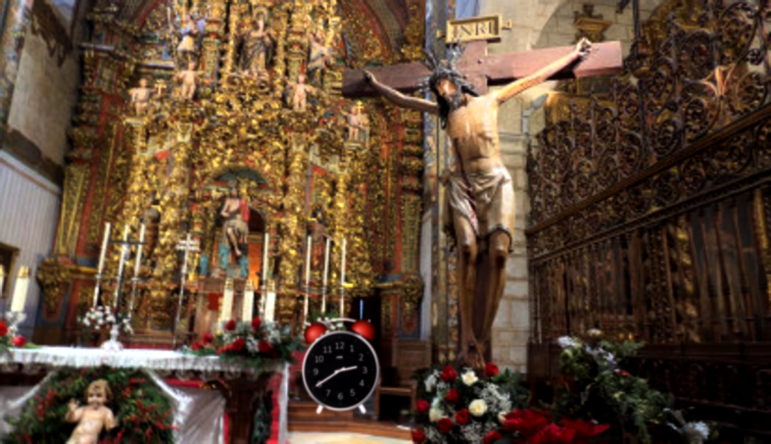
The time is h=2 m=40
